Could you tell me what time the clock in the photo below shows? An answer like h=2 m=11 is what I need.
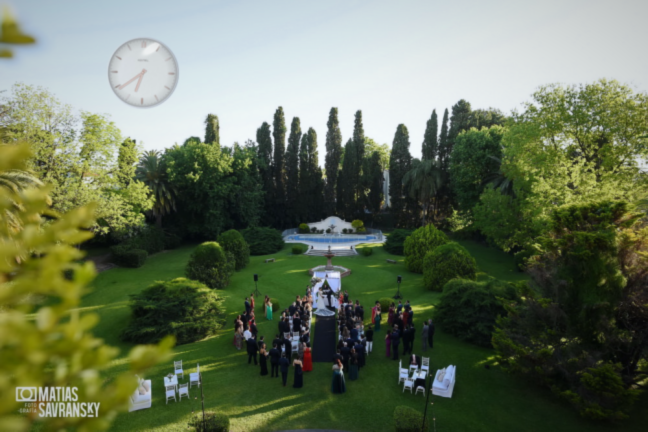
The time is h=6 m=39
